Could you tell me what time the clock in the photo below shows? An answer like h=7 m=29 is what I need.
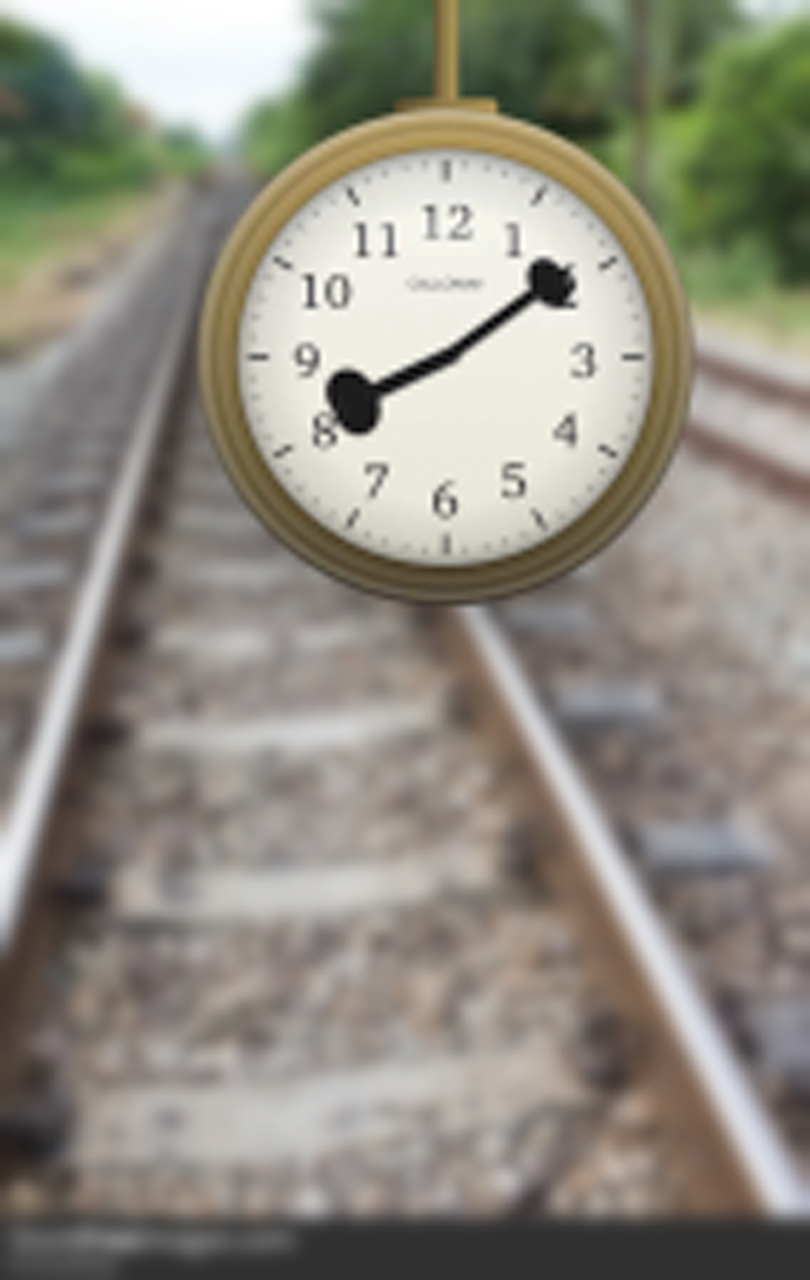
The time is h=8 m=9
